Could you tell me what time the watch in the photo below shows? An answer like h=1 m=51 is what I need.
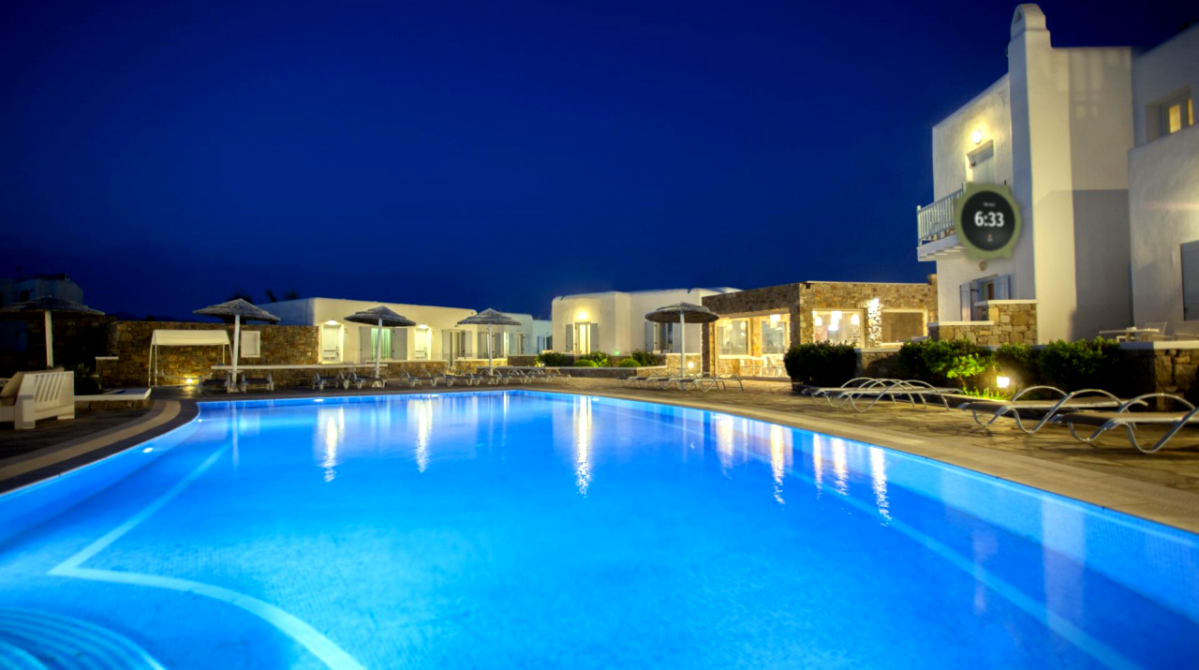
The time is h=6 m=33
